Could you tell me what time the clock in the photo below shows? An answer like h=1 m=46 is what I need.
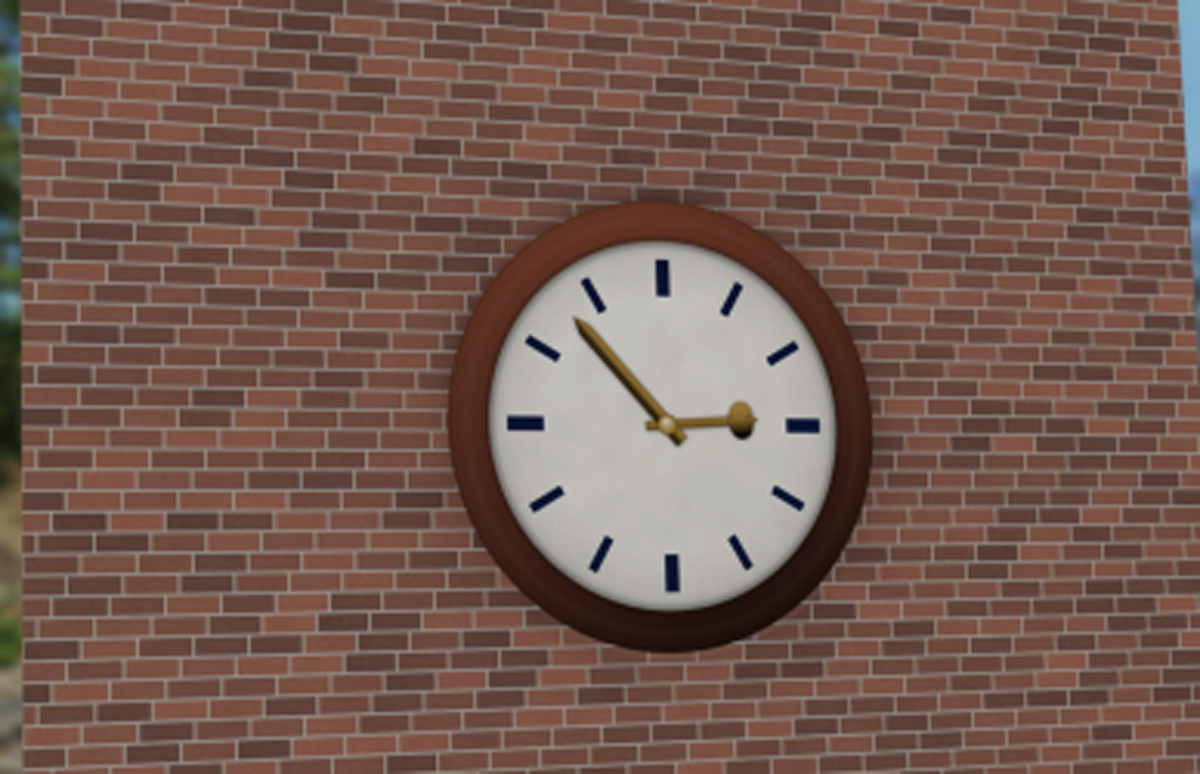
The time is h=2 m=53
